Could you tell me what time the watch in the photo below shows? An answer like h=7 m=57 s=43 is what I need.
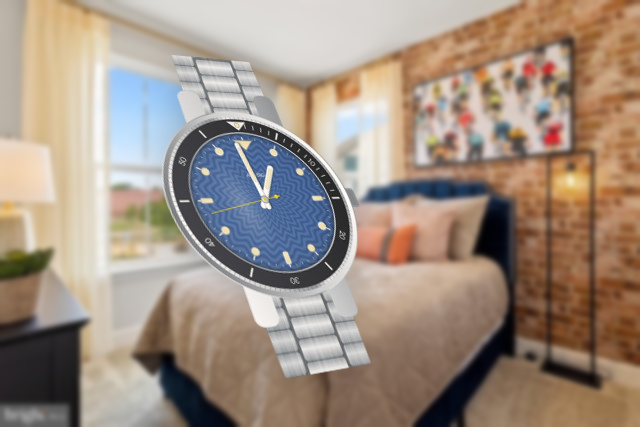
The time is h=12 m=58 s=43
